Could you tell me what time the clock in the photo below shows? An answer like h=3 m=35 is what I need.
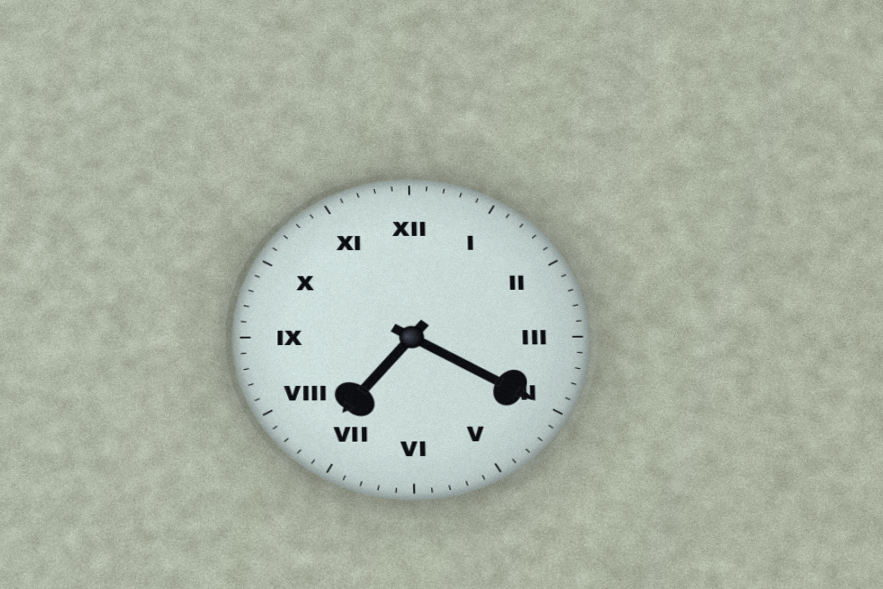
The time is h=7 m=20
